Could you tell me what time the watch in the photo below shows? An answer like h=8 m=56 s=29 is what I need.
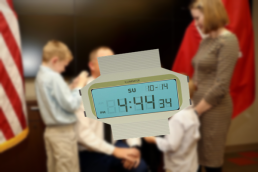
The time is h=4 m=44 s=34
